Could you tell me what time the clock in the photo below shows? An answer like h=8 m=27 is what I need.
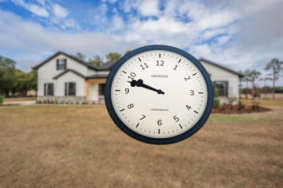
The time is h=9 m=48
